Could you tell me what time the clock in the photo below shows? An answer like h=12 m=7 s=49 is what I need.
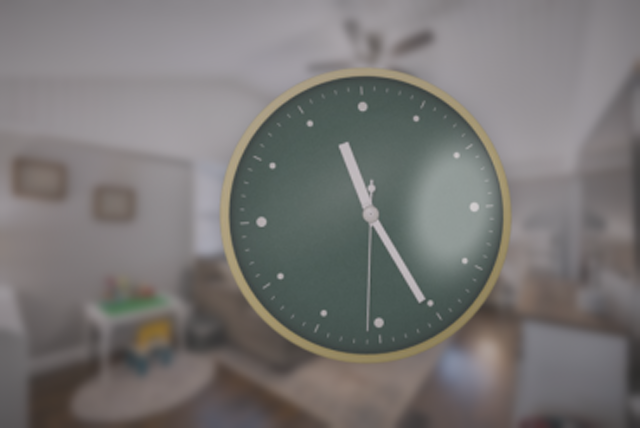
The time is h=11 m=25 s=31
